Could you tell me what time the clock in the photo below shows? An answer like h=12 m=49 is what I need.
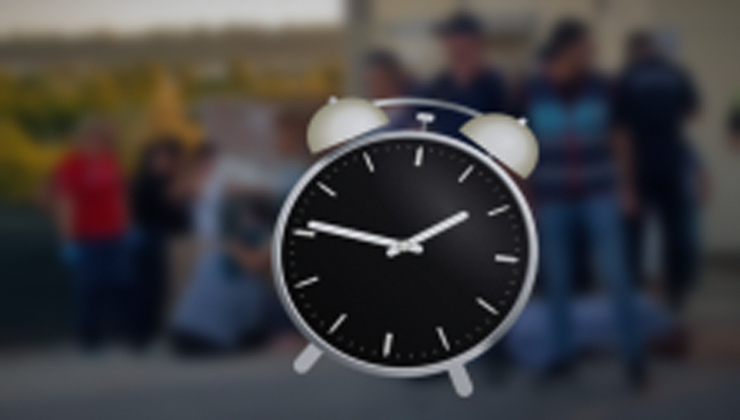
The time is h=1 m=46
